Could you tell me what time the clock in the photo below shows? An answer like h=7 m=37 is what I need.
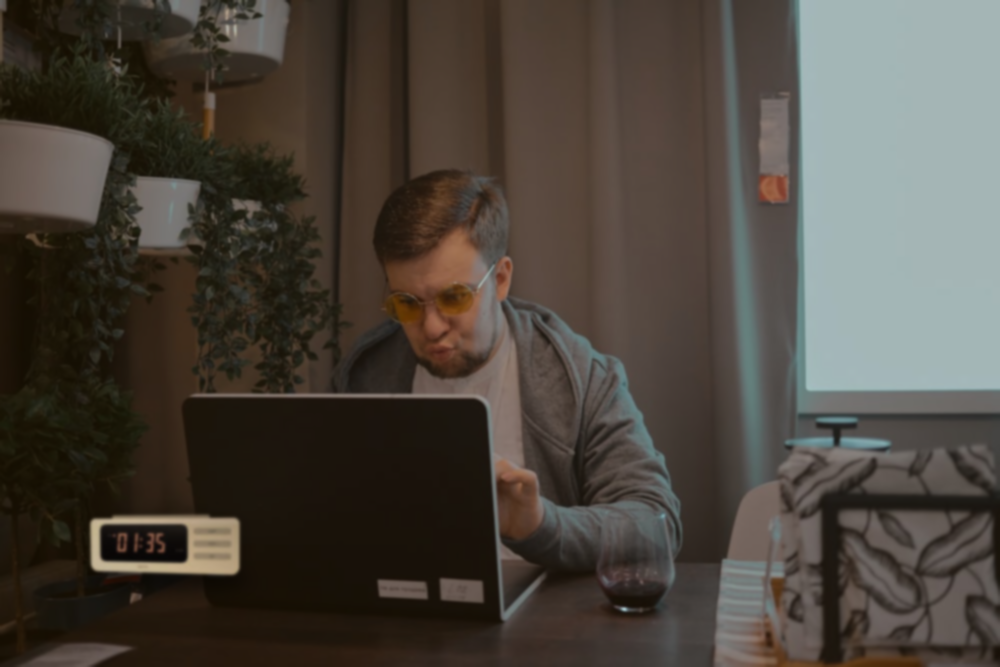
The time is h=1 m=35
